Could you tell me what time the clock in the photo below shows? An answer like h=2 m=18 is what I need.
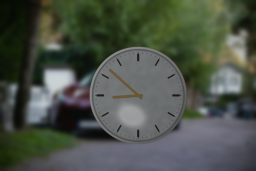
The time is h=8 m=52
